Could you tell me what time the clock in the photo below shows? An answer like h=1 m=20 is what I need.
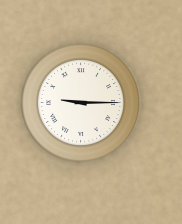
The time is h=9 m=15
